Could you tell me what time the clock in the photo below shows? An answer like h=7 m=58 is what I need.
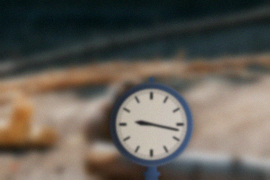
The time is h=9 m=17
